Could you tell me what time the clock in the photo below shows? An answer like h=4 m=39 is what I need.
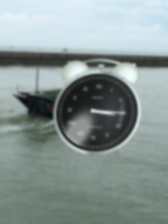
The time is h=3 m=15
